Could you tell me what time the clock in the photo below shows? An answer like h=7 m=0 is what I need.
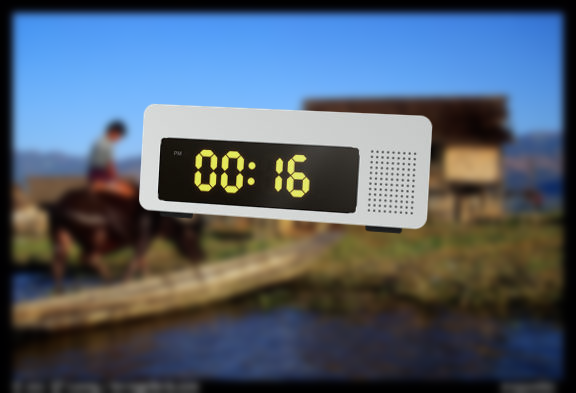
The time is h=0 m=16
